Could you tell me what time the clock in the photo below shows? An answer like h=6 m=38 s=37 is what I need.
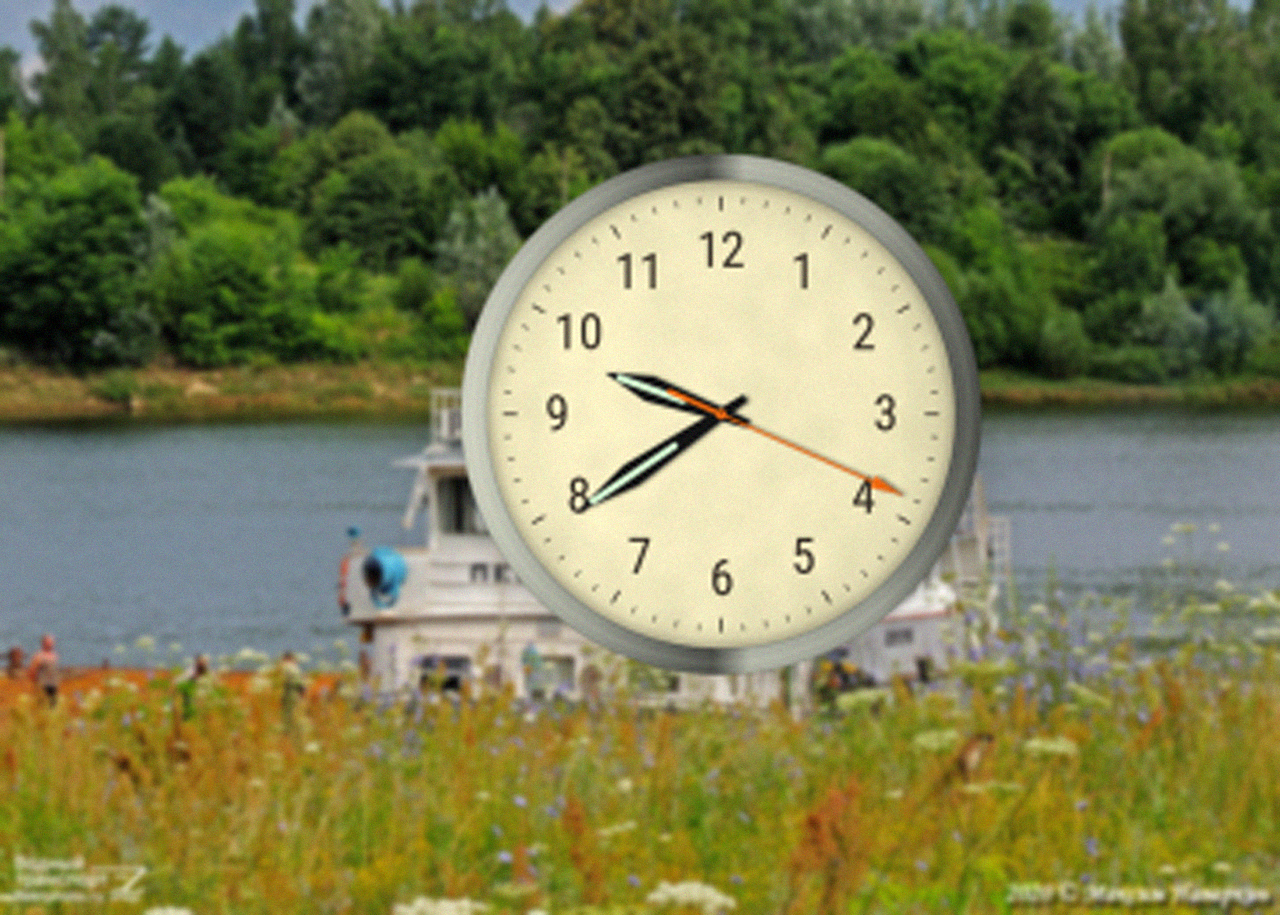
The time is h=9 m=39 s=19
